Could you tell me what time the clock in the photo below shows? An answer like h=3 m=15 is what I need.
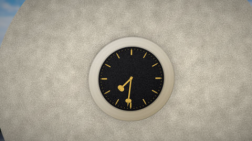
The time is h=7 m=31
